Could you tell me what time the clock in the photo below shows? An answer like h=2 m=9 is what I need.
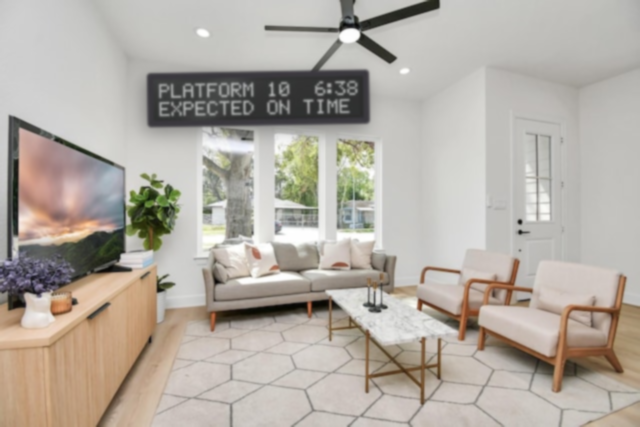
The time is h=6 m=38
